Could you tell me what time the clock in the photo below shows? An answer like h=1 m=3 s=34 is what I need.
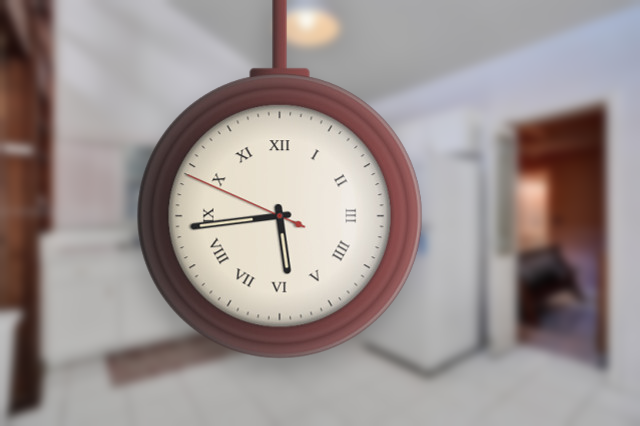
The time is h=5 m=43 s=49
